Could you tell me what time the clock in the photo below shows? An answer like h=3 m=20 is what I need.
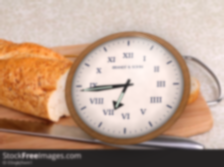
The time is h=6 m=44
